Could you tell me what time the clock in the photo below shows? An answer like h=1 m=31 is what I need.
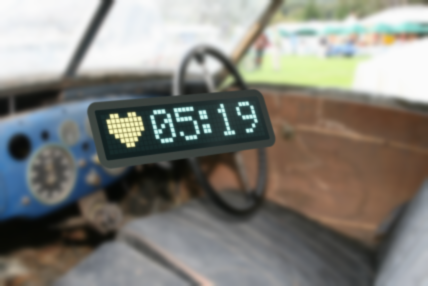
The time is h=5 m=19
